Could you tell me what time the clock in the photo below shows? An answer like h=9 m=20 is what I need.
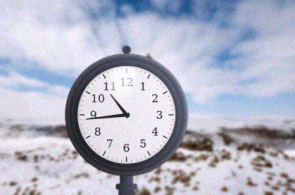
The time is h=10 m=44
